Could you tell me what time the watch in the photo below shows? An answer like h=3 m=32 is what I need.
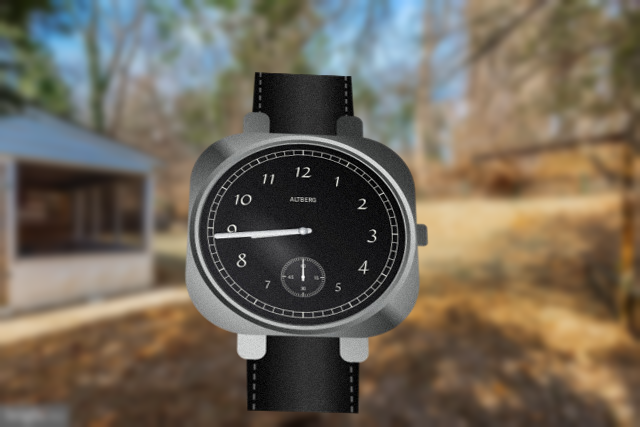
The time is h=8 m=44
